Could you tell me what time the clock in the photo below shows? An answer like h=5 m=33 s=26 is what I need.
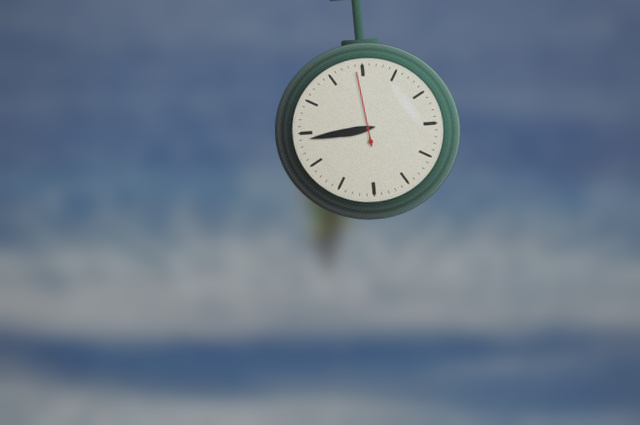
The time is h=8 m=43 s=59
